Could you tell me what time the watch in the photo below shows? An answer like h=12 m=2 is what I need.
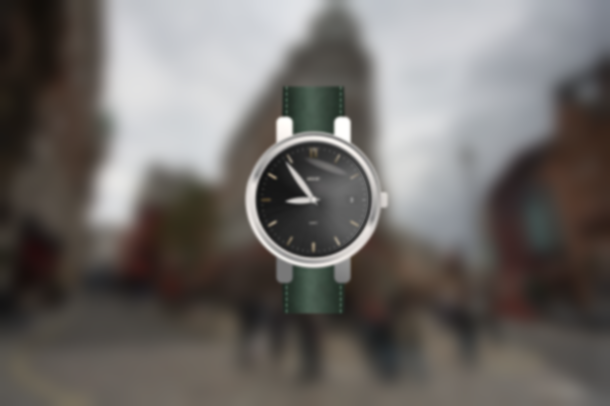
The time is h=8 m=54
